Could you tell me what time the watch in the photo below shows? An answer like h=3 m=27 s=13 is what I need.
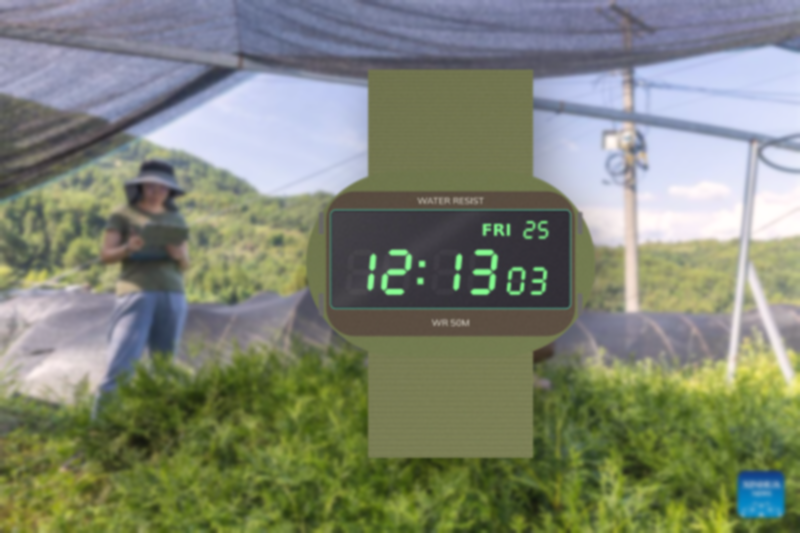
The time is h=12 m=13 s=3
